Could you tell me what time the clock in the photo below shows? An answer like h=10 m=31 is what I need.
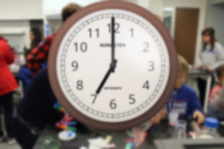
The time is h=7 m=0
